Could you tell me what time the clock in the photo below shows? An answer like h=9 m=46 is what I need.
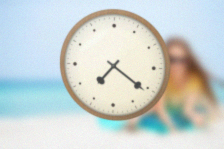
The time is h=7 m=21
